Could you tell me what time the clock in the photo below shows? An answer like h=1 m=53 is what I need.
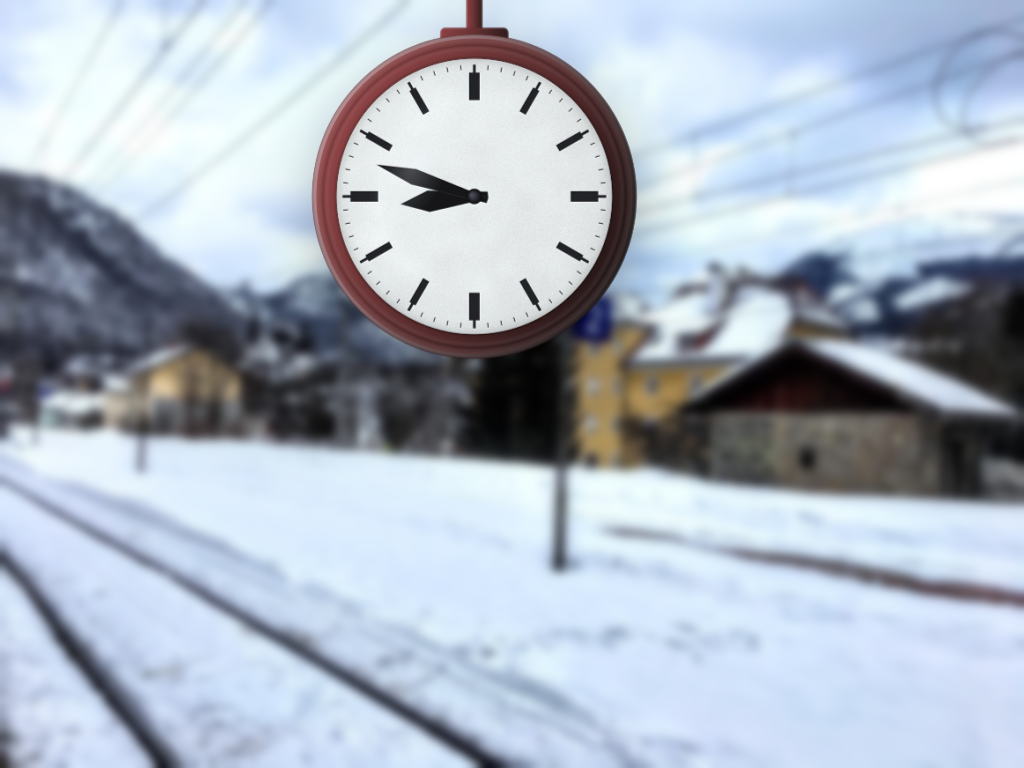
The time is h=8 m=48
